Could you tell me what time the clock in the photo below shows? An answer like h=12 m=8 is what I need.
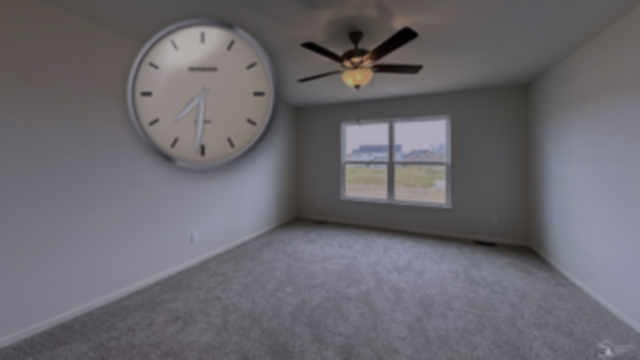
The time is h=7 m=31
